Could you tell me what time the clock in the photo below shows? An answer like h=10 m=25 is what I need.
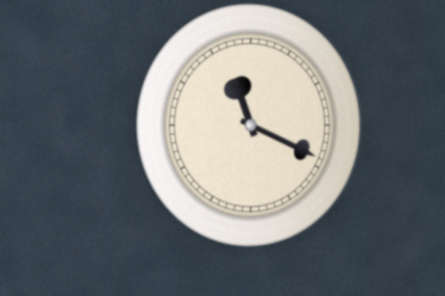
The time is h=11 m=19
